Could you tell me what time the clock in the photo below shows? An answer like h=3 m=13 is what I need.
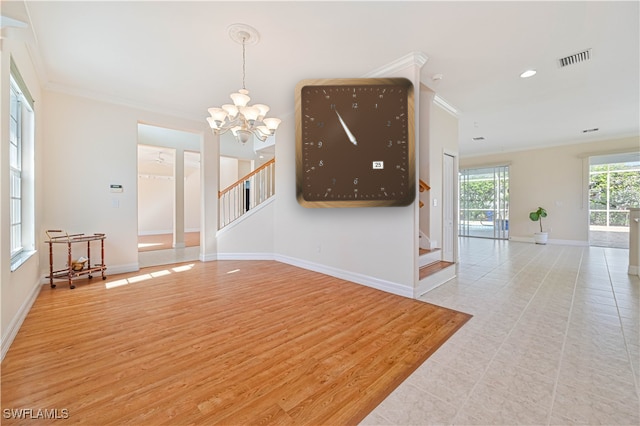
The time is h=10 m=55
